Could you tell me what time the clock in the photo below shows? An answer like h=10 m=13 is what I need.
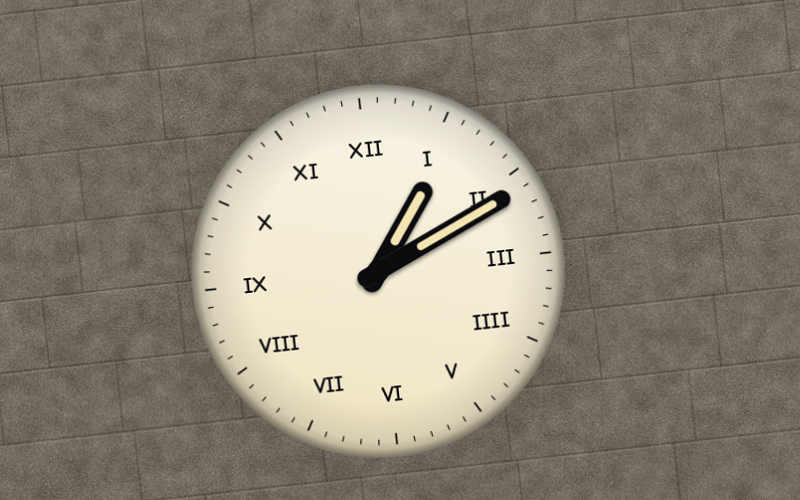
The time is h=1 m=11
